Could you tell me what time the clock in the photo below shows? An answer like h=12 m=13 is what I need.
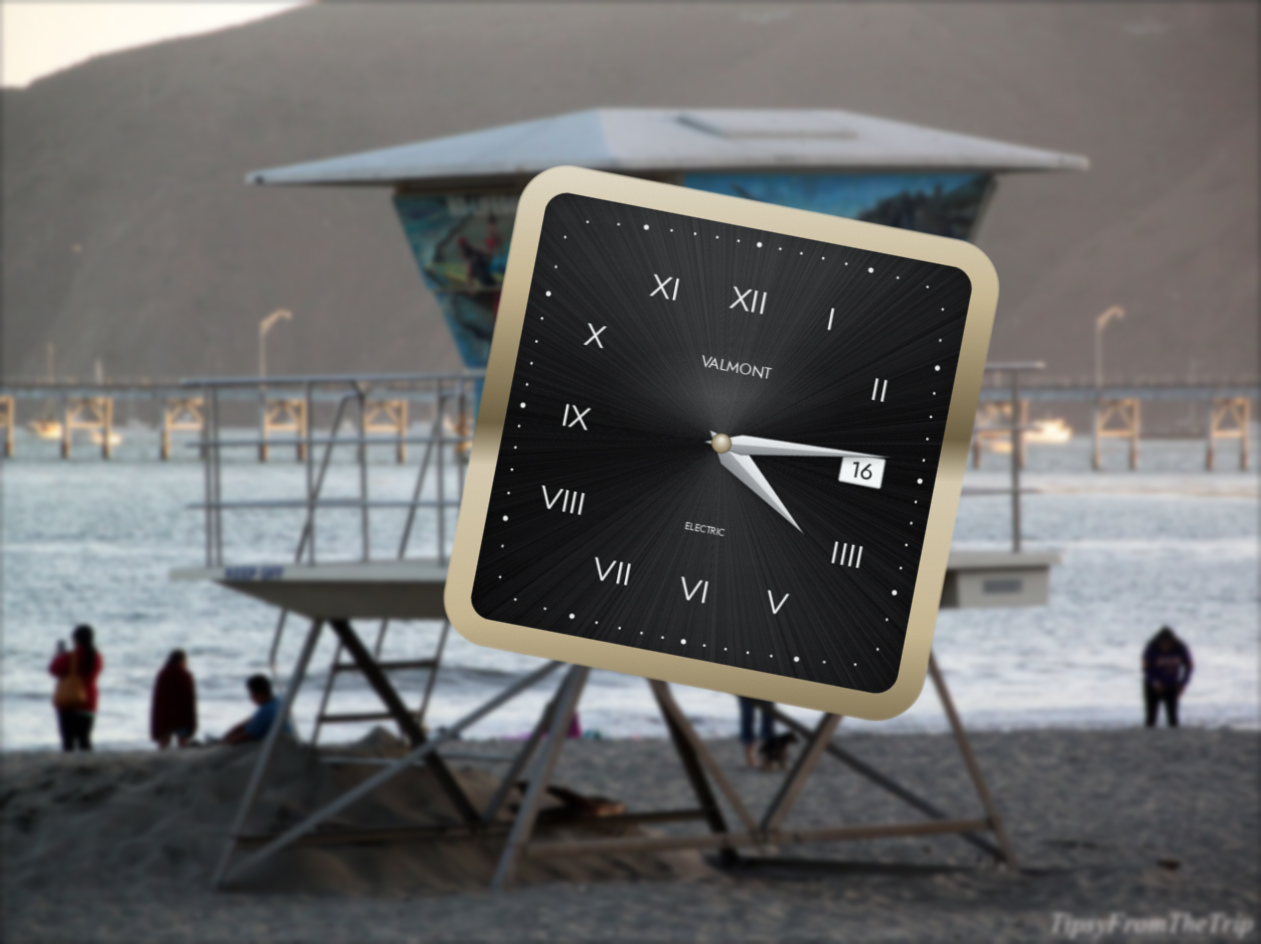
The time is h=4 m=14
